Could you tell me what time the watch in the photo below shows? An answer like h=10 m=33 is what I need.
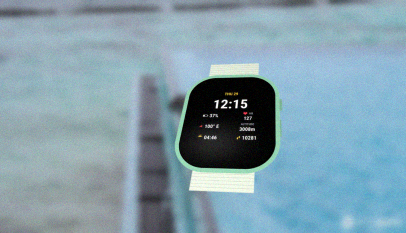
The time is h=12 m=15
